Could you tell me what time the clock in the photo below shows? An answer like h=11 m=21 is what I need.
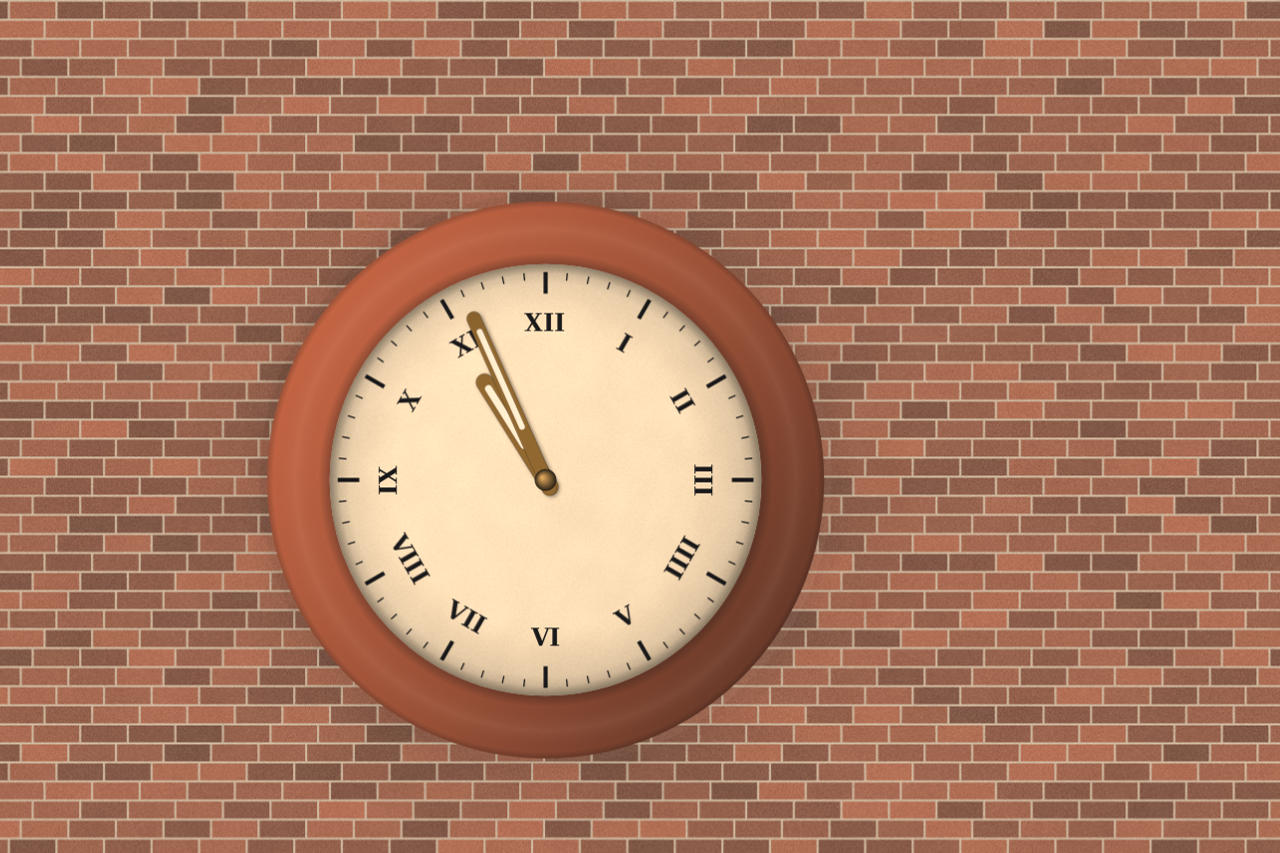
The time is h=10 m=56
